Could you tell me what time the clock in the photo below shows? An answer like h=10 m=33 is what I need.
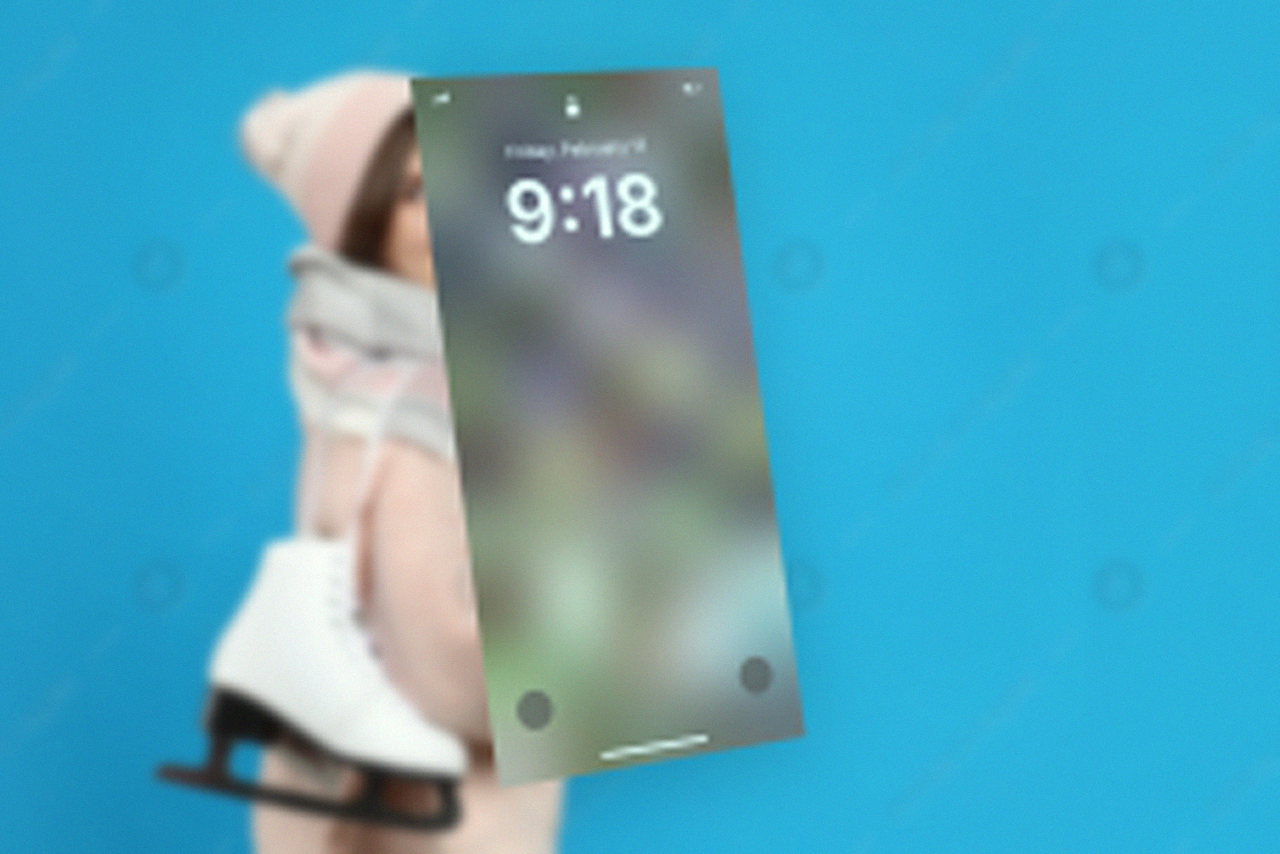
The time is h=9 m=18
